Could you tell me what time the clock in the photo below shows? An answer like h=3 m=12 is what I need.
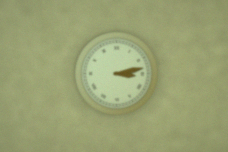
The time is h=3 m=13
